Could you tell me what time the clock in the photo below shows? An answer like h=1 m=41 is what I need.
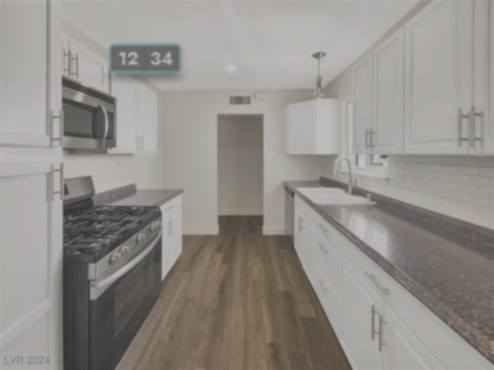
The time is h=12 m=34
